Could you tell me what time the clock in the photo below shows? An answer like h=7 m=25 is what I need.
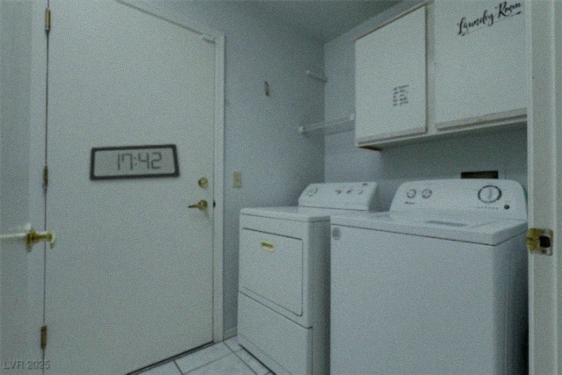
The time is h=17 m=42
